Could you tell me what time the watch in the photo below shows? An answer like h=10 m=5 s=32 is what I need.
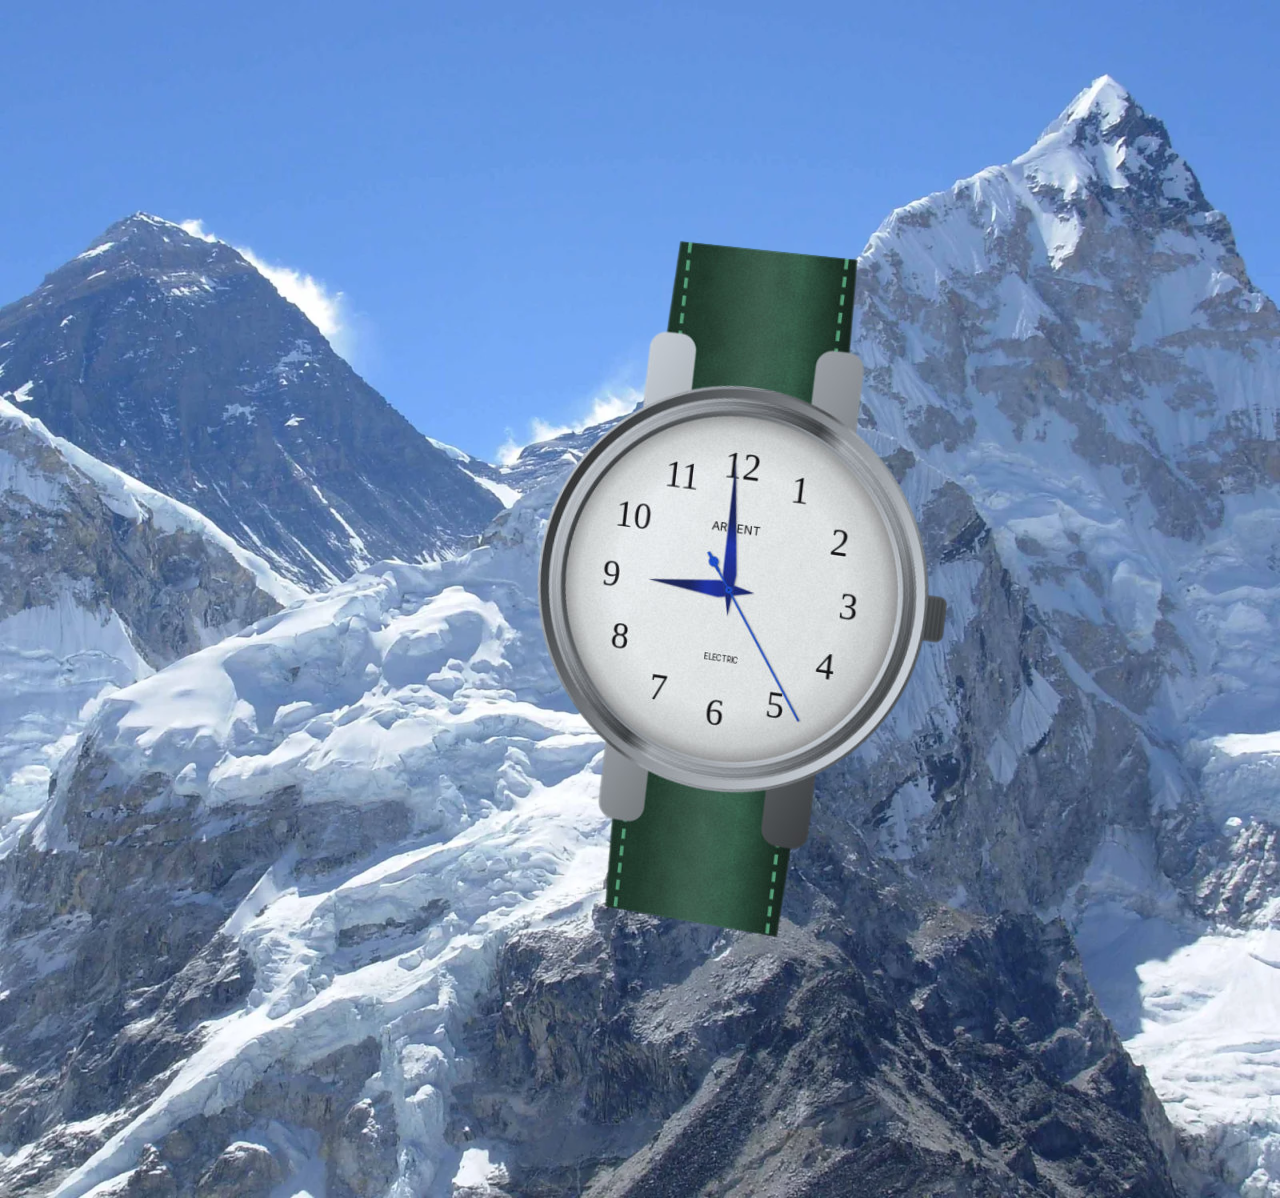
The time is h=8 m=59 s=24
